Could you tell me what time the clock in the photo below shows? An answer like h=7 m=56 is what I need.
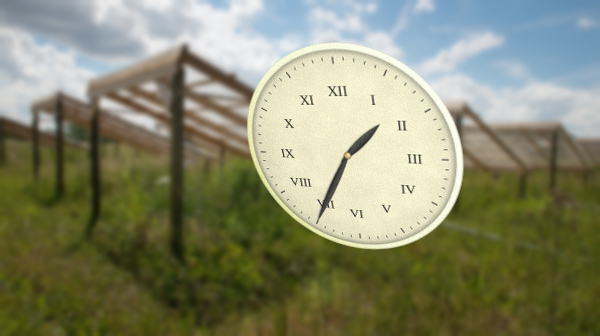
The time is h=1 m=35
